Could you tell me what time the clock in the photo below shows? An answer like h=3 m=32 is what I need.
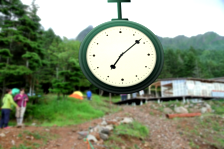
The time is h=7 m=8
